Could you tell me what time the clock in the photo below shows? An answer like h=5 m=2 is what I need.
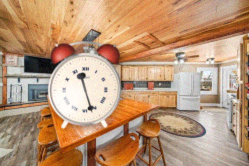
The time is h=11 m=27
